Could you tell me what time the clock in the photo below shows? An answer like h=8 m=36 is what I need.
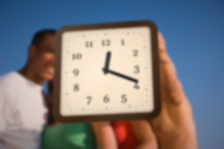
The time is h=12 m=19
